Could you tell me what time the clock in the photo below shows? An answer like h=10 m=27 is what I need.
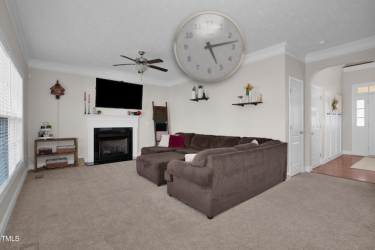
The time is h=5 m=13
